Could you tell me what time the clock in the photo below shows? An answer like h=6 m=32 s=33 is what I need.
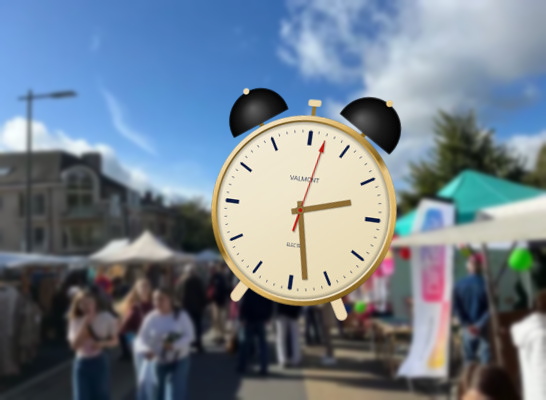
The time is h=2 m=28 s=2
